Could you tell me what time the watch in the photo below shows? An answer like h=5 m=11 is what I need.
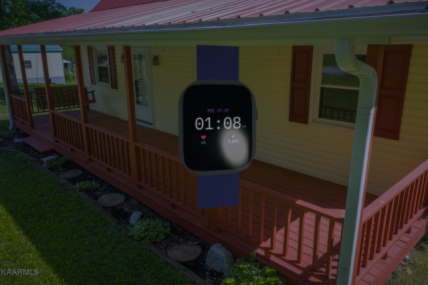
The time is h=1 m=8
